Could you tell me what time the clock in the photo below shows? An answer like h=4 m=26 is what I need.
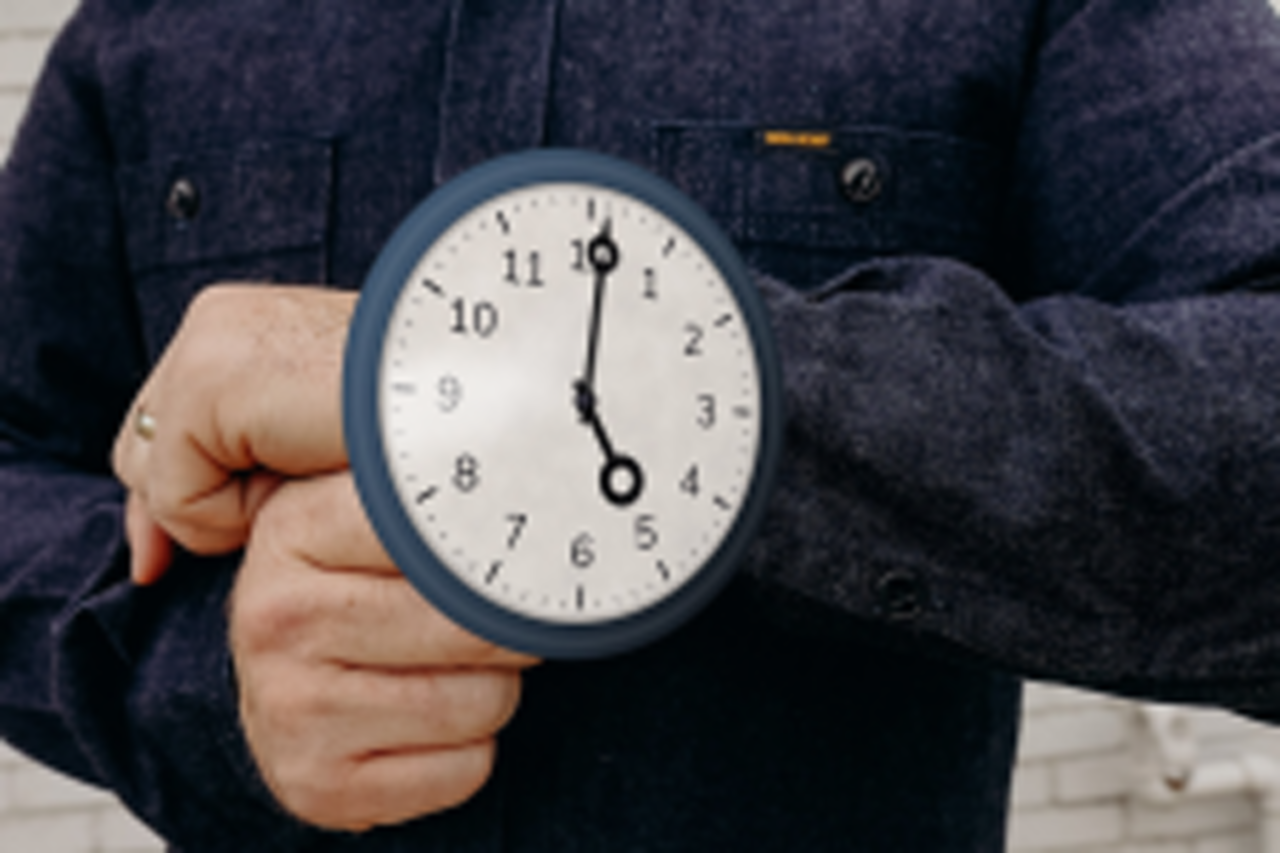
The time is h=5 m=1
